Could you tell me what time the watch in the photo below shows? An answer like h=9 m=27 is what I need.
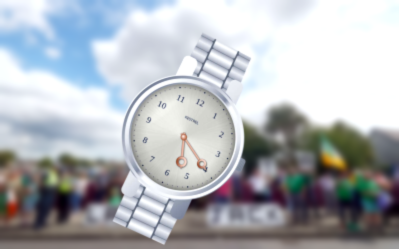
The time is h=5 m=20
